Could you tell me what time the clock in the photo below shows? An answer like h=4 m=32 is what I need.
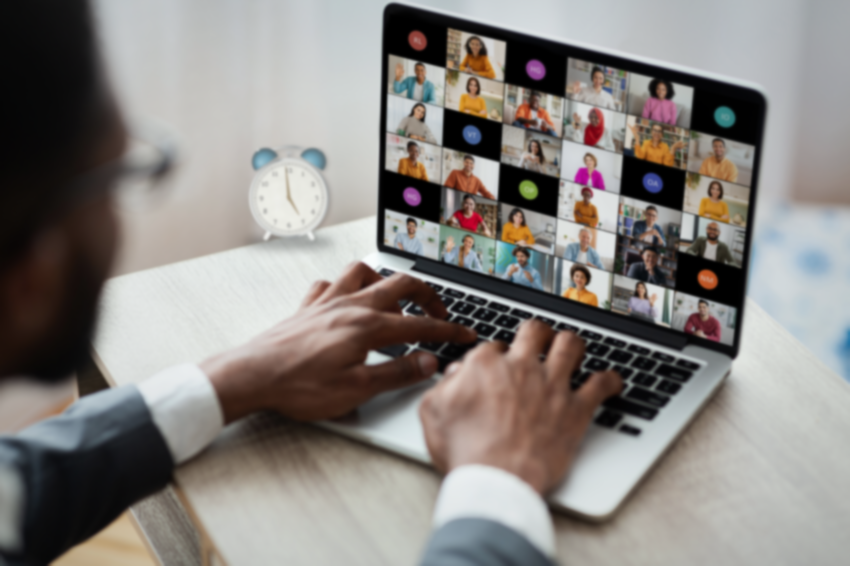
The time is h=4 m=59
